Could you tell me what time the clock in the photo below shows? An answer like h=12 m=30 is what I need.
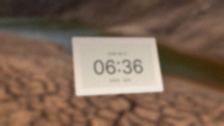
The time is h=6 m=36
